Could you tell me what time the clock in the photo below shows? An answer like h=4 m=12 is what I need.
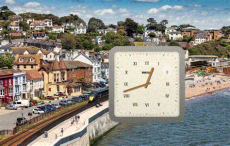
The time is h=12 m=42
